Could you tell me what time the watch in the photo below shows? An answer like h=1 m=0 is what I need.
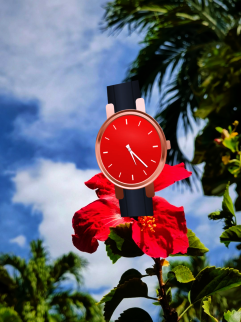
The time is h=5 m=23
